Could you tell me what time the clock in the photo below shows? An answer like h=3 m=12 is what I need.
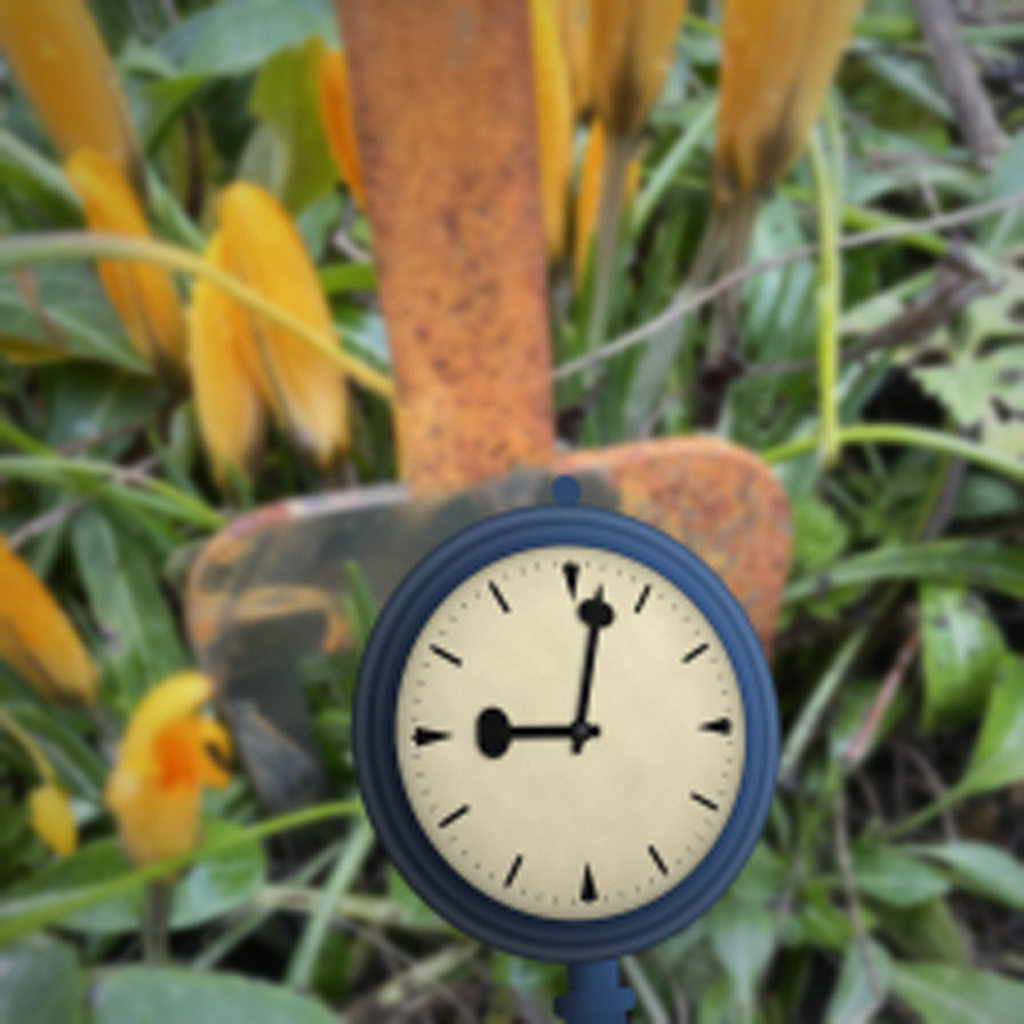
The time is h=9 m=2
